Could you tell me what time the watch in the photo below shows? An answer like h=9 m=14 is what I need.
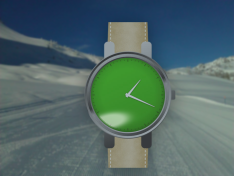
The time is h=1 m=19
